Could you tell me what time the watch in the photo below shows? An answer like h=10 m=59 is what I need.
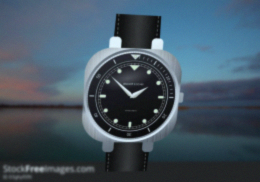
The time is h=1 m=52
